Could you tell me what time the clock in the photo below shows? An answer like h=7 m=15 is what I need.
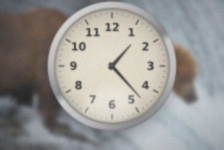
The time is h=1 m=23
